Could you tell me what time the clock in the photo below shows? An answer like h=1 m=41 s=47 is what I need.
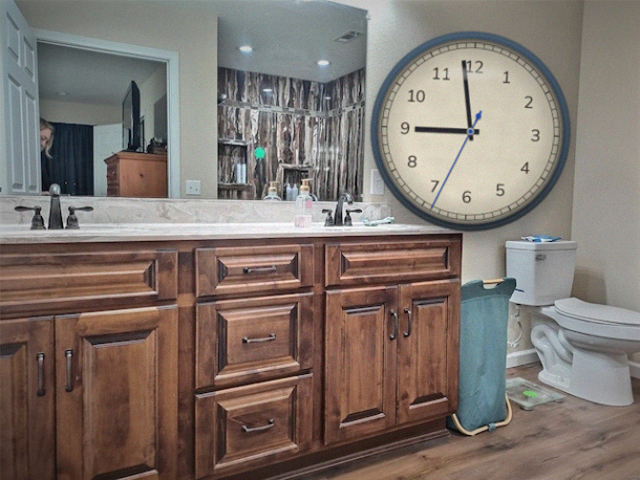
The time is h=8 m=58 s=34
